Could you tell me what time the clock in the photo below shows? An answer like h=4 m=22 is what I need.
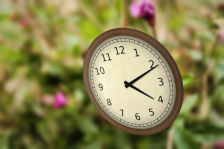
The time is h=4 m=11
